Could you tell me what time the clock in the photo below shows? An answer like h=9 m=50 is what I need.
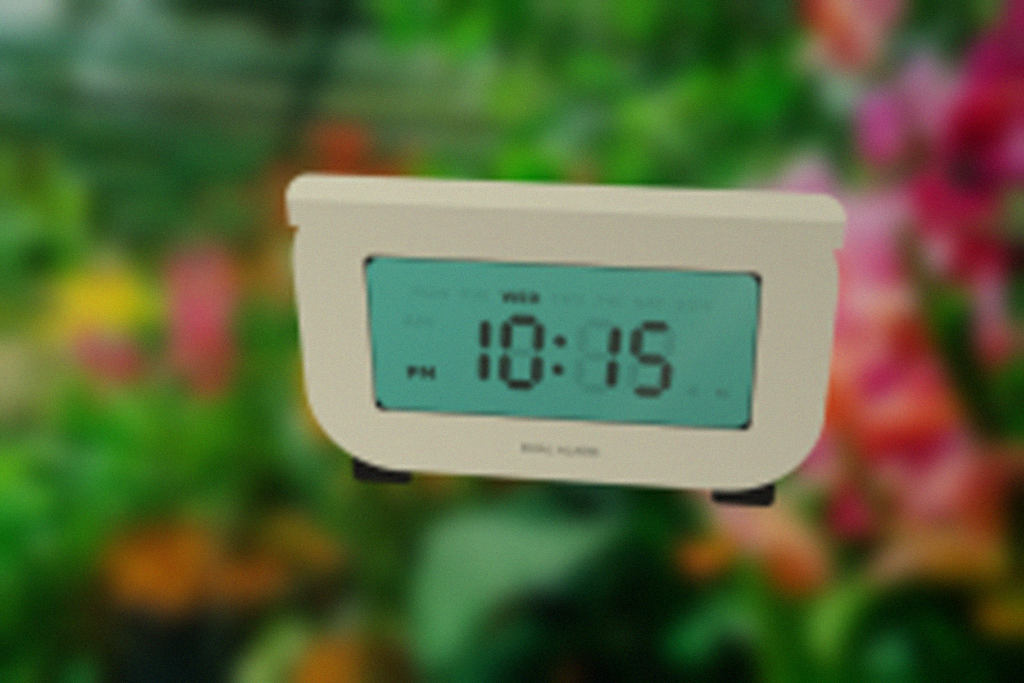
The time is h=10 m=15
